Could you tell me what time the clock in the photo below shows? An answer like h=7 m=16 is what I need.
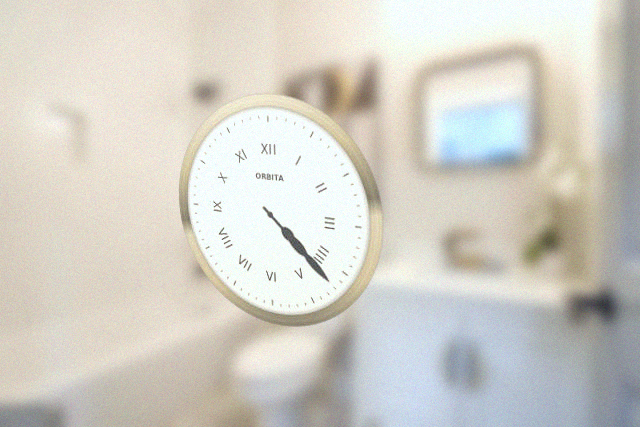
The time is h=4 m=22
